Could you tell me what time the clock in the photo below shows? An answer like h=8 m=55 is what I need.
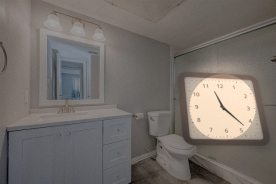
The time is h=11 m=23
